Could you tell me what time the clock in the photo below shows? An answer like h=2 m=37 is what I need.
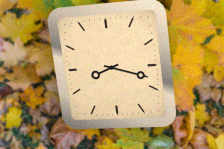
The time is h=8 m=18
